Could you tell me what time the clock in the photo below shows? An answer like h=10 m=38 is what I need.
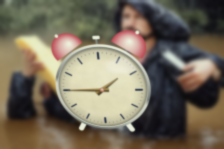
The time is h=1 m=45
